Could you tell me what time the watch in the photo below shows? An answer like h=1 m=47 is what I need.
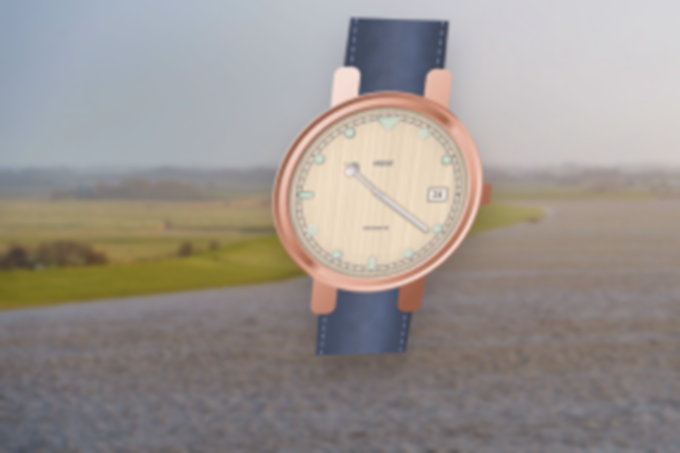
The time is h=10 m=21
